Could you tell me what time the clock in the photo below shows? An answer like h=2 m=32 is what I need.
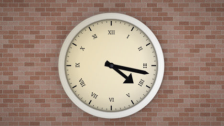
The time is h=4 m=17
